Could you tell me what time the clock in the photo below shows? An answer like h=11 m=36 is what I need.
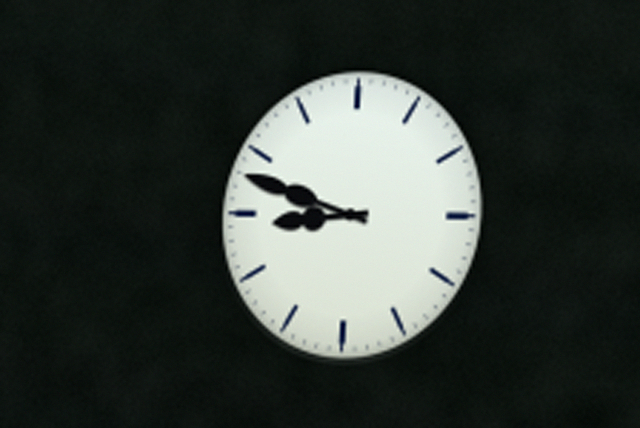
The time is h=8 m=48
